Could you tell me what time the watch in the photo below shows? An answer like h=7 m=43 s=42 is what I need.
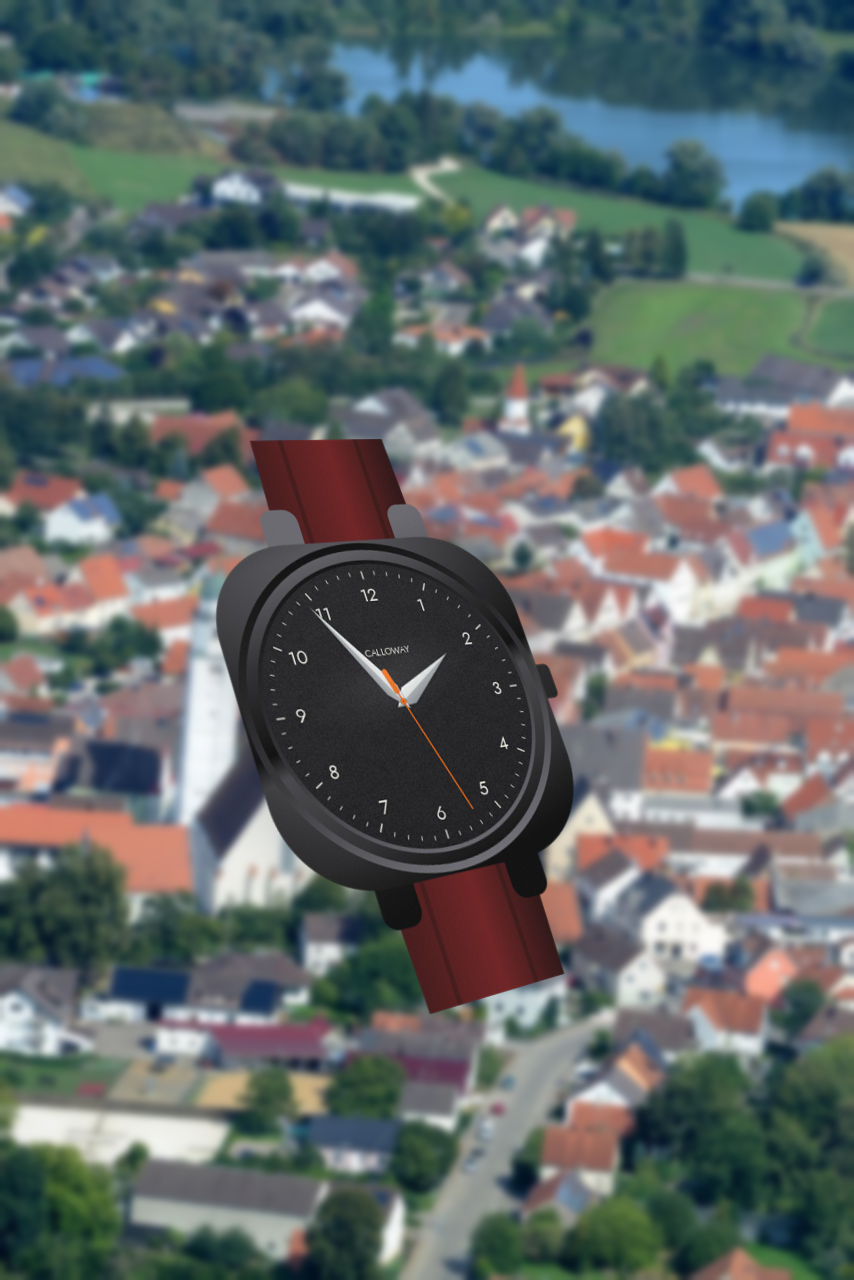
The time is h=1 m=54 s=27
